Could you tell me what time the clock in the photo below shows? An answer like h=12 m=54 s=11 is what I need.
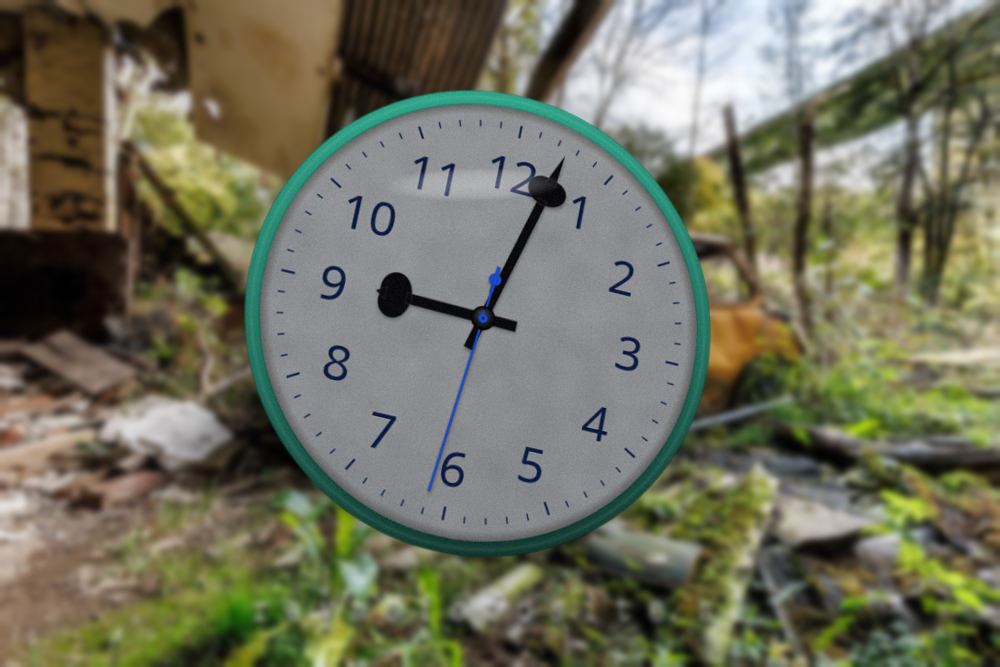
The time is h=9 m=2 s=31
